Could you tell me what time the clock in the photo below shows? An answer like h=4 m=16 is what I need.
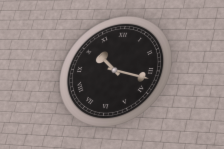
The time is h=10 m=17
